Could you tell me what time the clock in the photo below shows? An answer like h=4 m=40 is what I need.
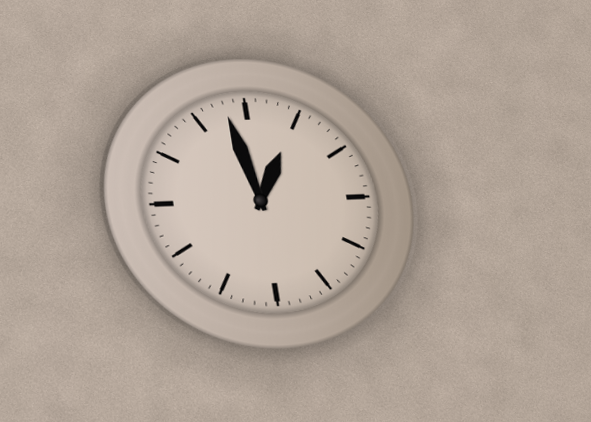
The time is h=12 m=58
